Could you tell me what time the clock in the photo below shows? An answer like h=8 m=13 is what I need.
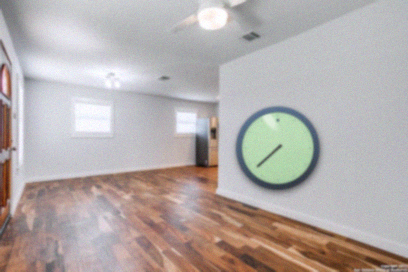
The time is h=7 m=38
